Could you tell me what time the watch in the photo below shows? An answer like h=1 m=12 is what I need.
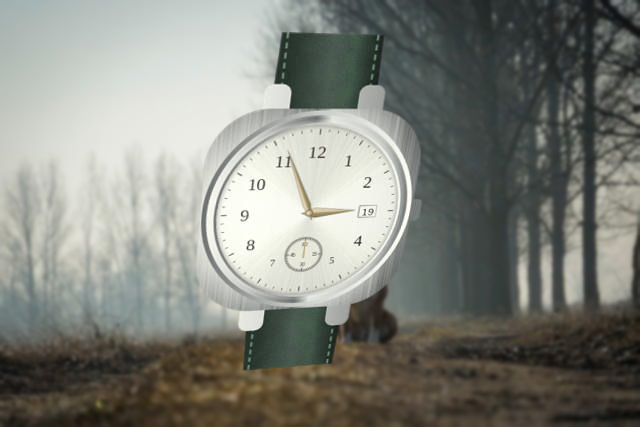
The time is h=2 m=56
